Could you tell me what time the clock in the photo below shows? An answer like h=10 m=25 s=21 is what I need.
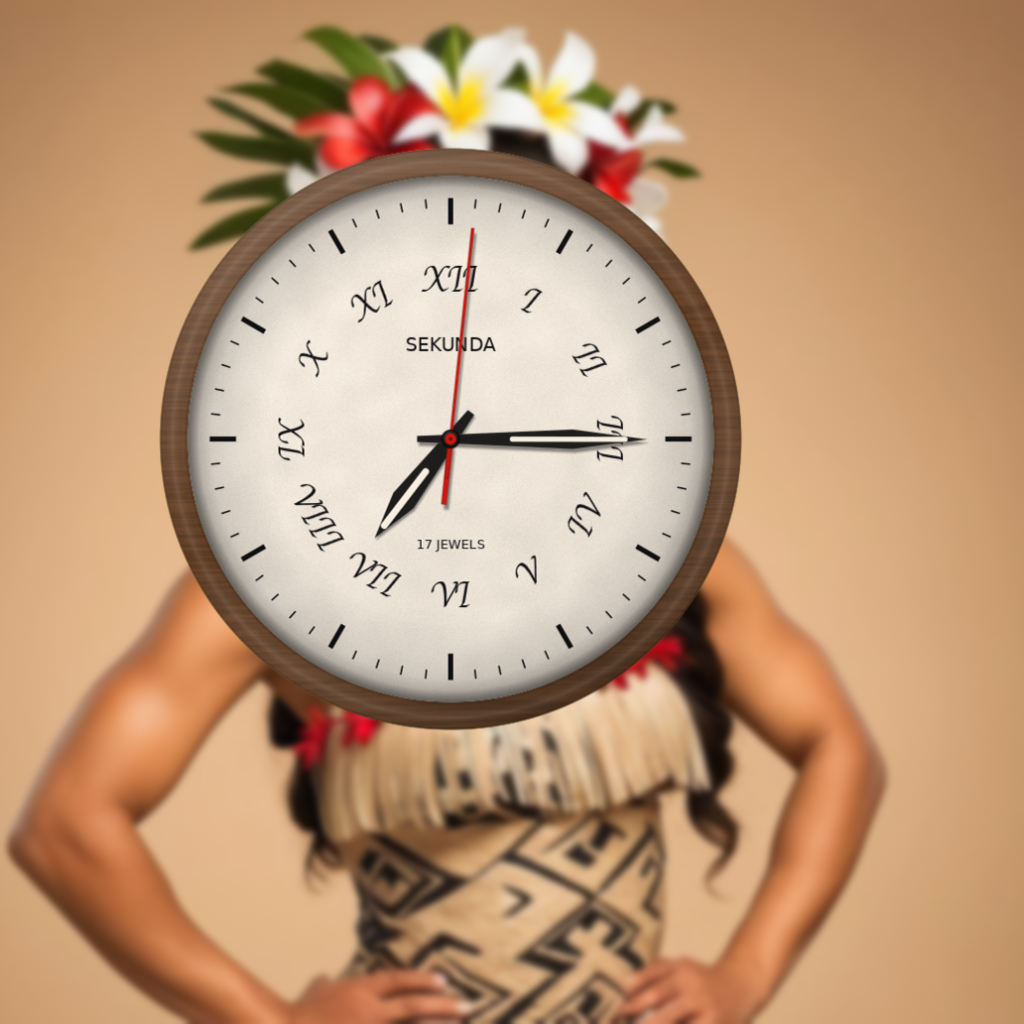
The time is h=7 m=15 s=1
